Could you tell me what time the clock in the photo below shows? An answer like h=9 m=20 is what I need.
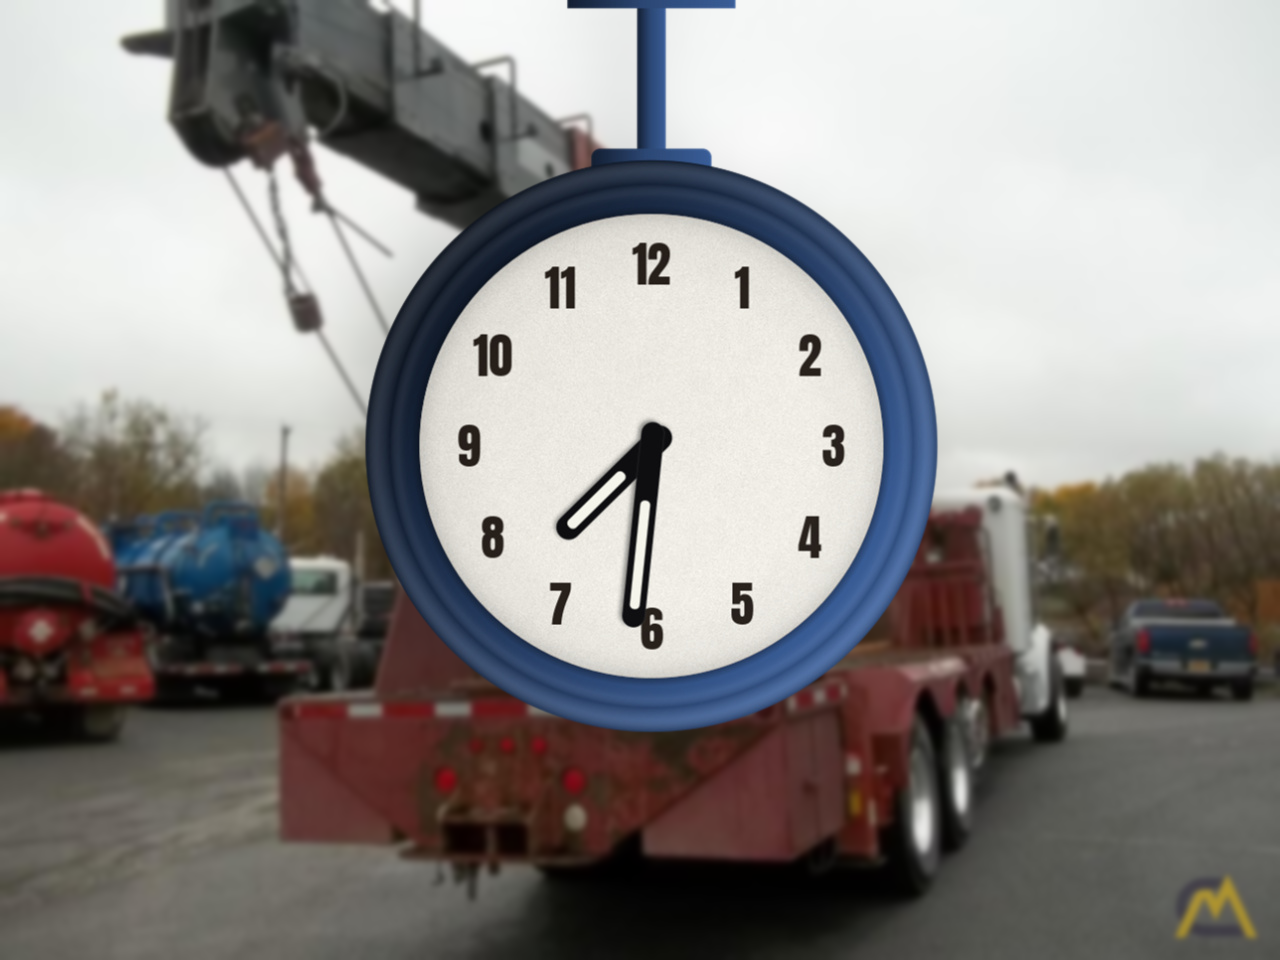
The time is h=7 m=31
